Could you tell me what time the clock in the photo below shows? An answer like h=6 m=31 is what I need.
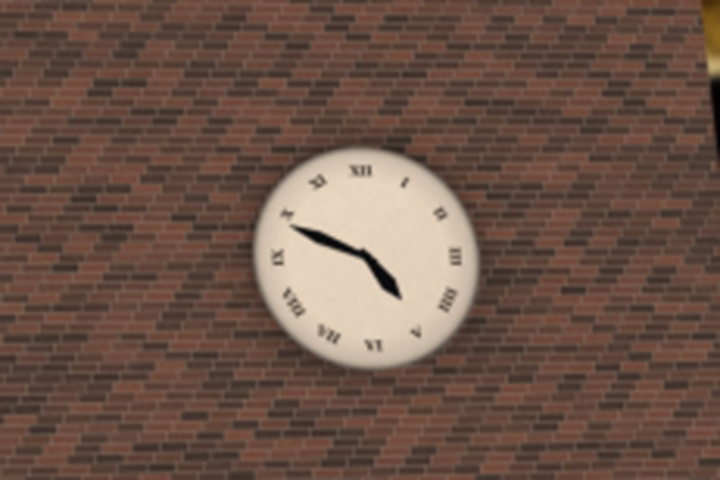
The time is h=4 m=49
